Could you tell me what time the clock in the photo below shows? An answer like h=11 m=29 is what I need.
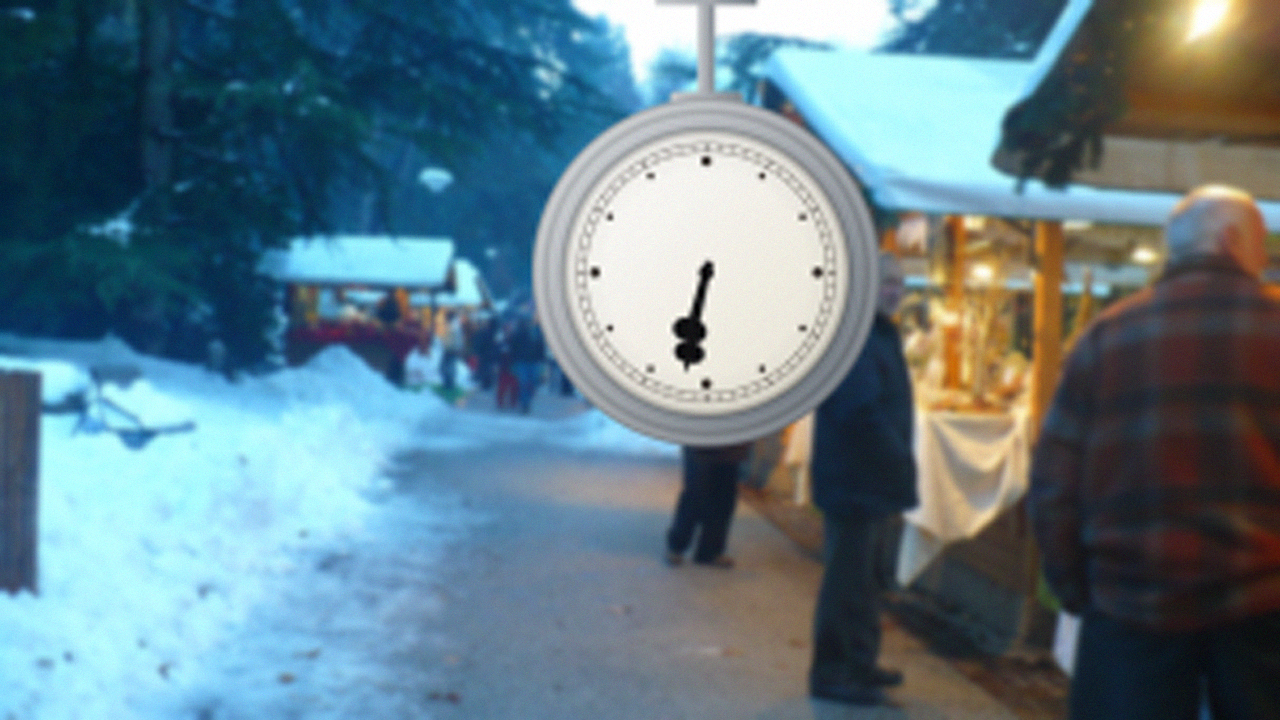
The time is h=6 m=32
